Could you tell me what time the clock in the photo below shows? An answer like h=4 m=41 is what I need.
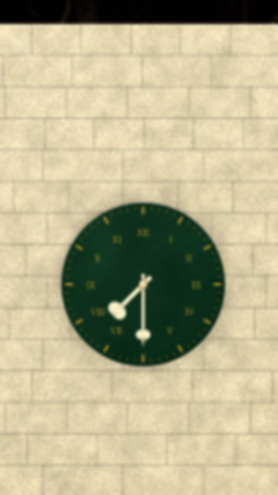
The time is h=7 m=30
